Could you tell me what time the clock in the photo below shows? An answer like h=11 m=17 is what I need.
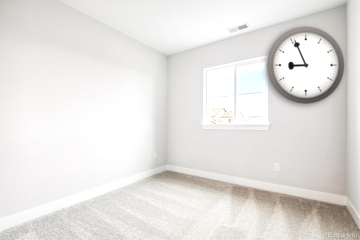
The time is h=8 m=56
